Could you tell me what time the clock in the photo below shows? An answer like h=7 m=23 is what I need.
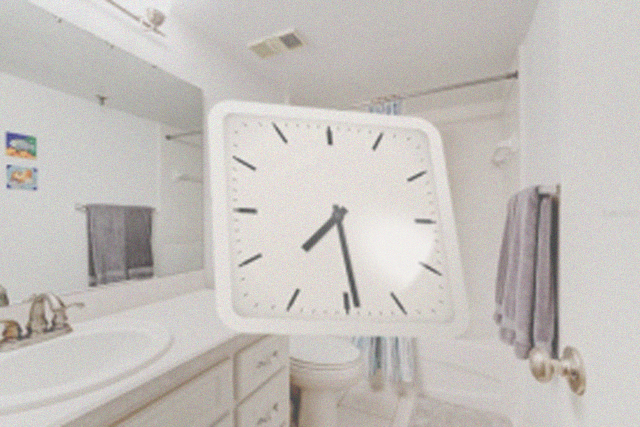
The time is h=7 m=29
